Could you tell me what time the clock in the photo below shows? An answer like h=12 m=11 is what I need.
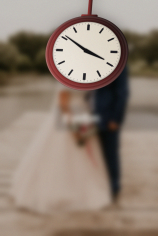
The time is h=3 m=51
